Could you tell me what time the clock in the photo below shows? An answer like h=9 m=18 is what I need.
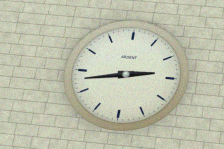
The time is h=2 m=43
